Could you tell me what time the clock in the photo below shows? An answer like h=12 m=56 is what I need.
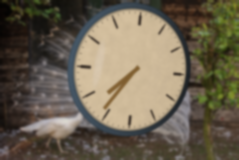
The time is h=7 m=36
